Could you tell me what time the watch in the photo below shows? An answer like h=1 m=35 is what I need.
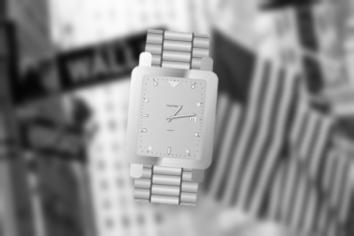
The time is h=1 m=13
